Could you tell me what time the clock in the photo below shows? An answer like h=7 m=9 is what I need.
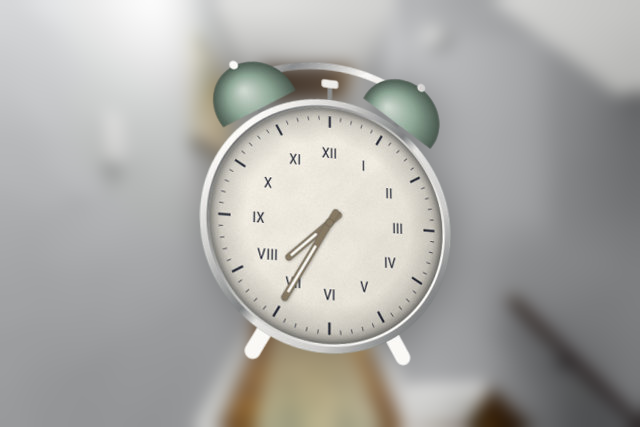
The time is h=7 m=35
